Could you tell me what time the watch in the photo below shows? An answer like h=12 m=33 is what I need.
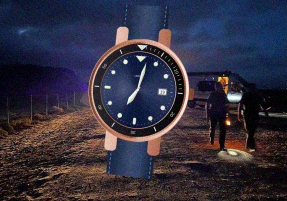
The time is h=7 m=2
